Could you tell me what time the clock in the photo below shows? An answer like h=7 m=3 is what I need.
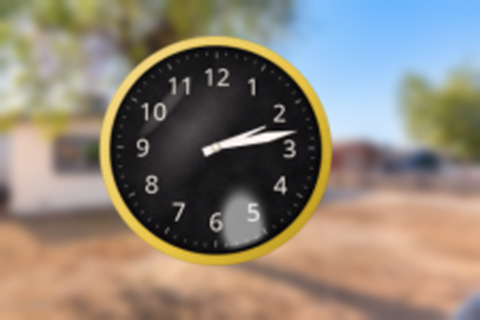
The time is h=2 m=13
